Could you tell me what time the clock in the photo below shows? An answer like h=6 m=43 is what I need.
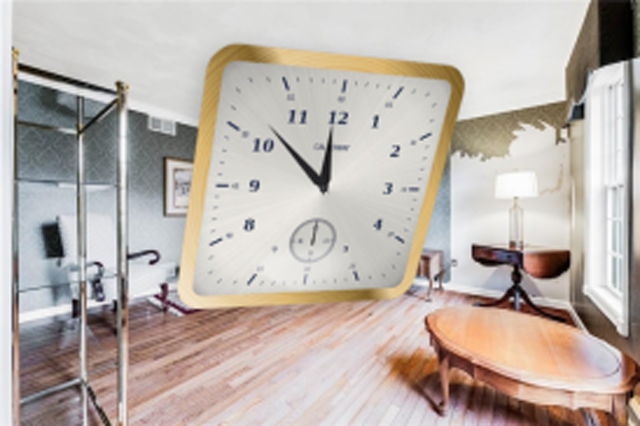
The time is h=11 m=52
